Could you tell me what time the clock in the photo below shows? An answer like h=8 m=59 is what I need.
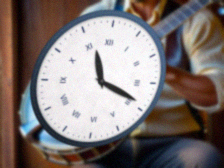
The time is h=11 m=19
